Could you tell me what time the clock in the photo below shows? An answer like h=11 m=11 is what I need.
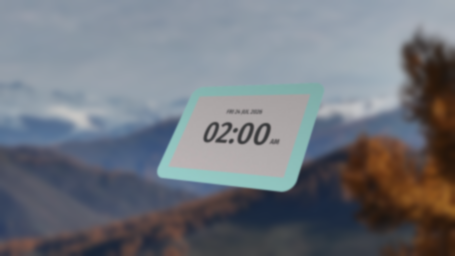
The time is h=2 m=0
